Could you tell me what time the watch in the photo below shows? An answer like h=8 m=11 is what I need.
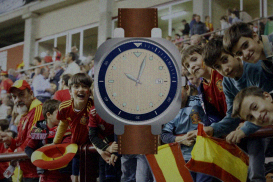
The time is h=10 m=3
